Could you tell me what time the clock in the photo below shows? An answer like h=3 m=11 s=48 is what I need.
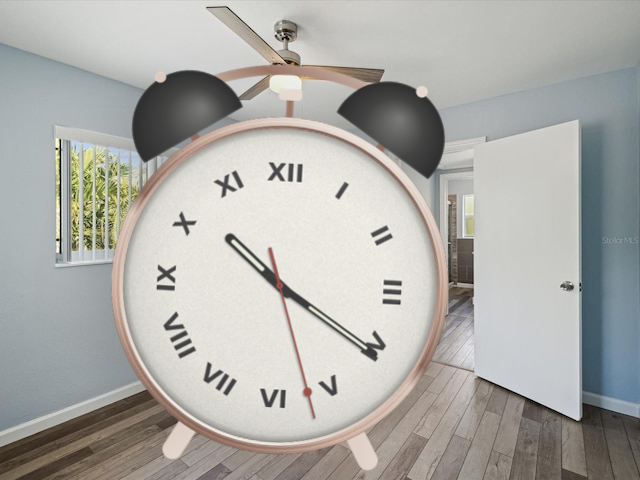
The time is h=10 m=20 s=27
